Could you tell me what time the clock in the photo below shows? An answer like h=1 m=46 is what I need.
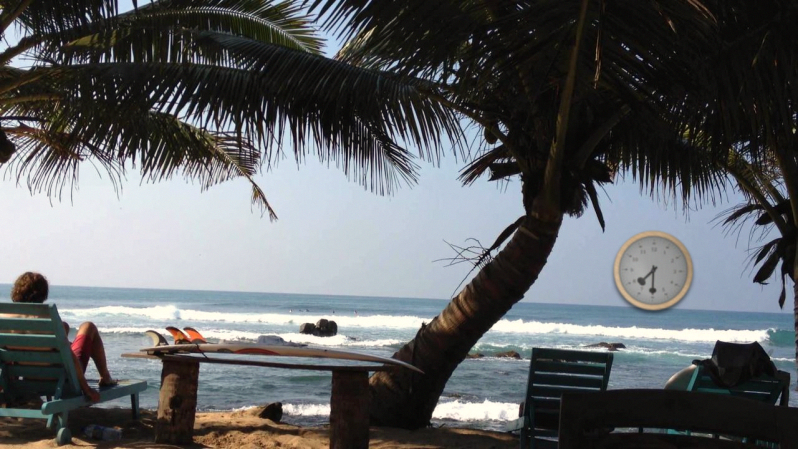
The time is h=7 m=30
